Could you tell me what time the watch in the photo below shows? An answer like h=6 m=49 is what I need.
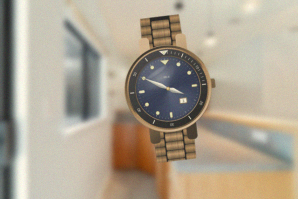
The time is h=3 m=50
